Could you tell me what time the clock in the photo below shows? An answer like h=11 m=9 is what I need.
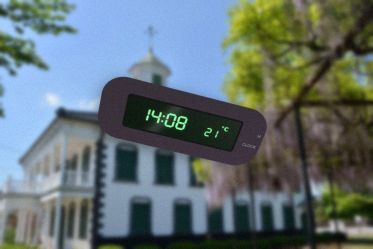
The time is h=14 m=8
